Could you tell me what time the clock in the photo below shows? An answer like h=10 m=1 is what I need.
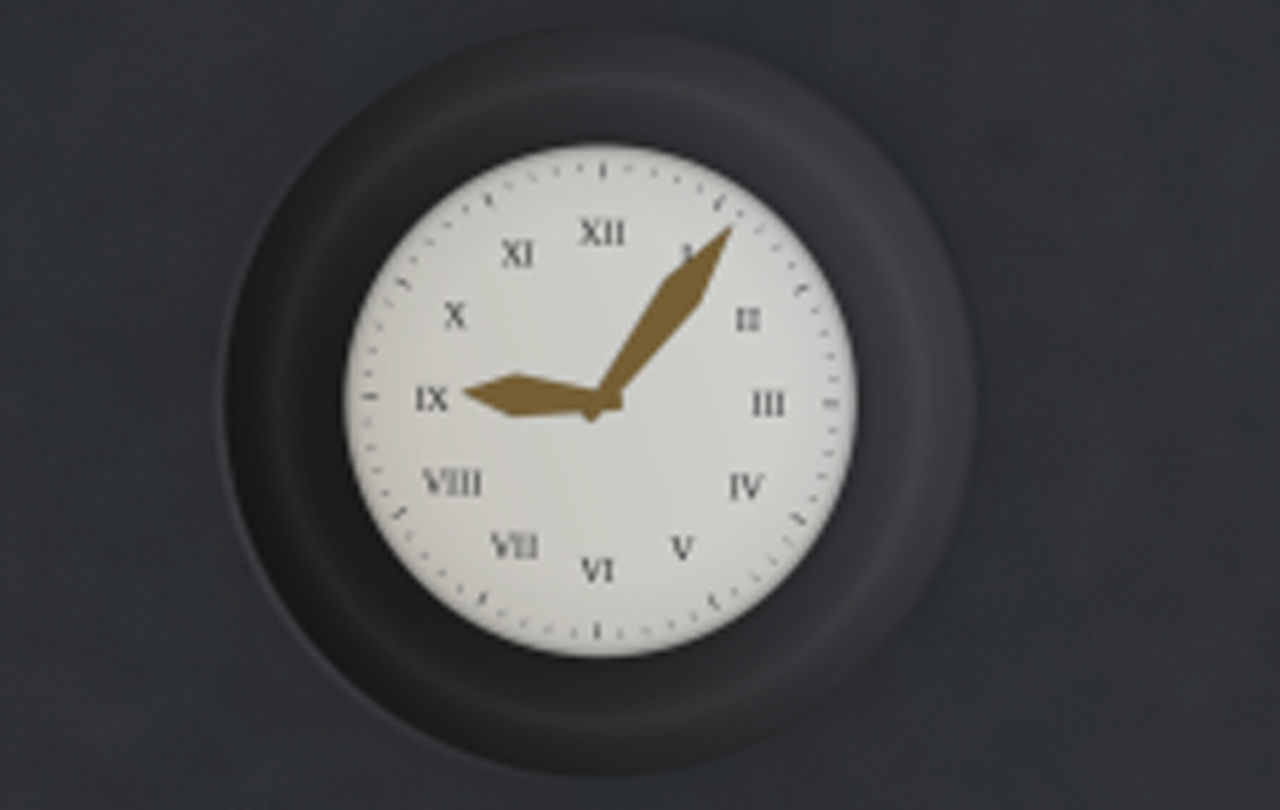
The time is h=9 m=6
